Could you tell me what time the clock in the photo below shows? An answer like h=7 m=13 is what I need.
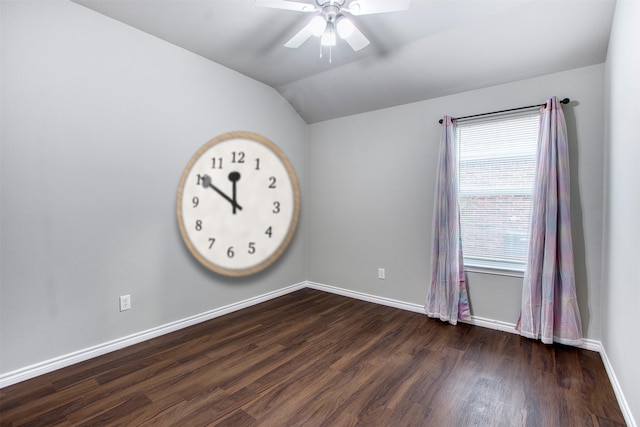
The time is h=11 m=50
